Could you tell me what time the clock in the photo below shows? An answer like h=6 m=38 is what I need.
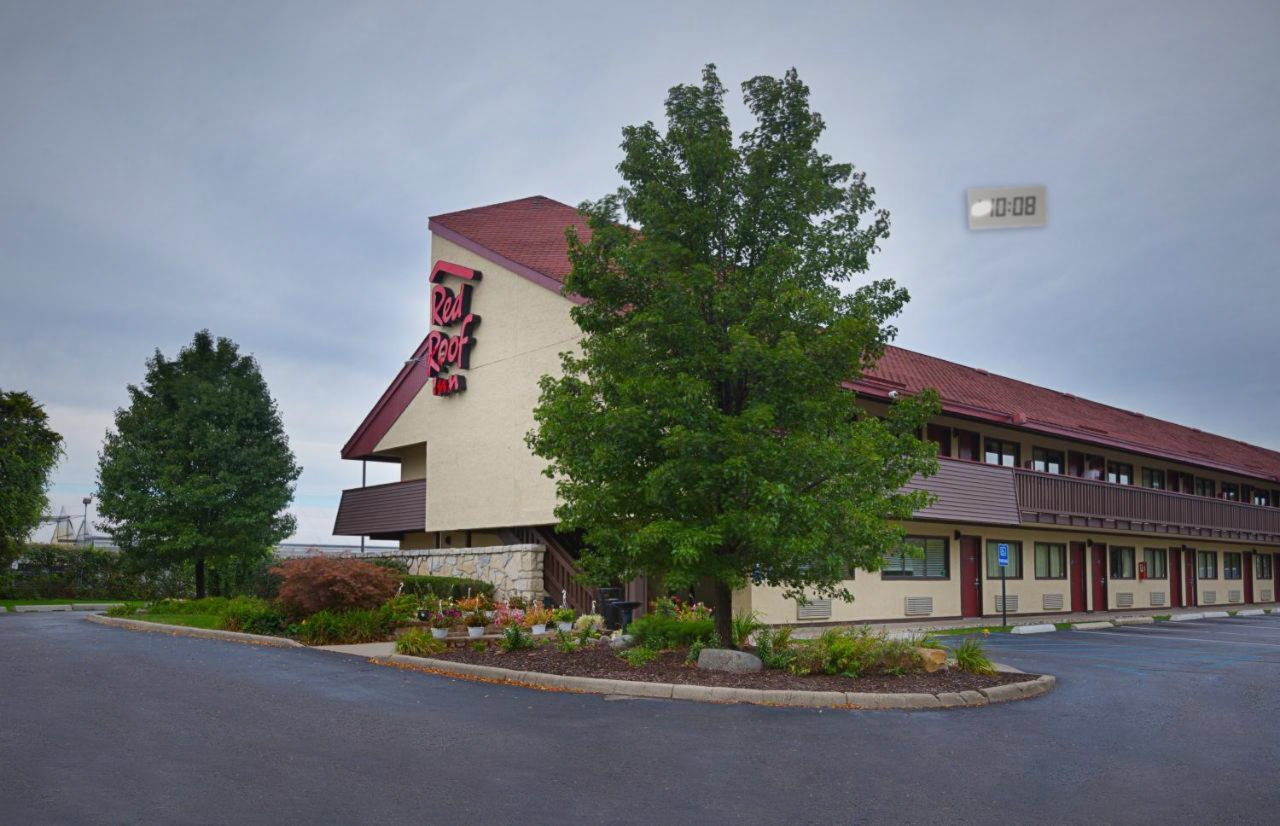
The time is h=10 m=8
